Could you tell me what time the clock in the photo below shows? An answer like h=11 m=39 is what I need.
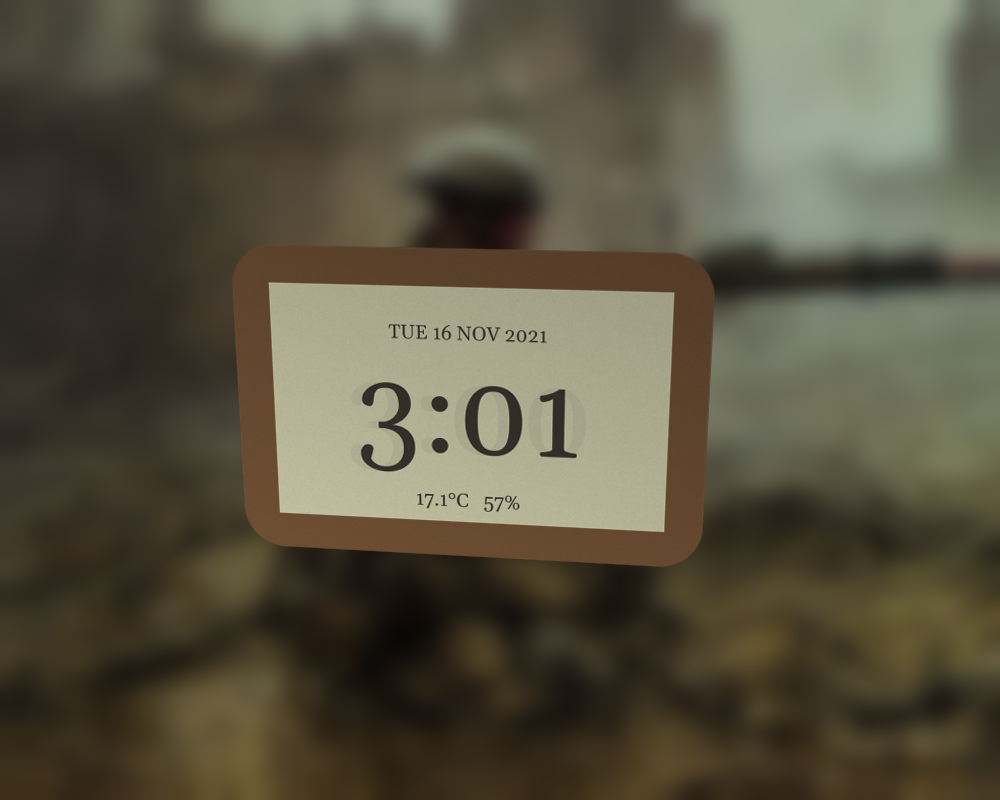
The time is h=3 m=1
